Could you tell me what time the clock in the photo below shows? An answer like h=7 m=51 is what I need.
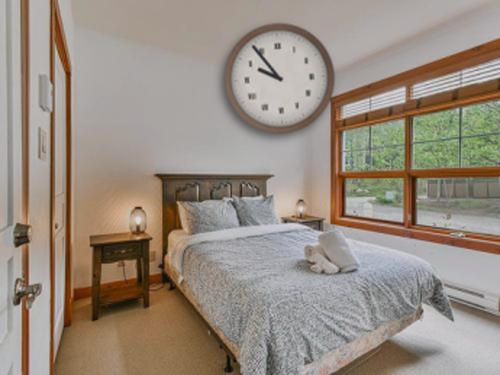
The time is h=9 m=54
